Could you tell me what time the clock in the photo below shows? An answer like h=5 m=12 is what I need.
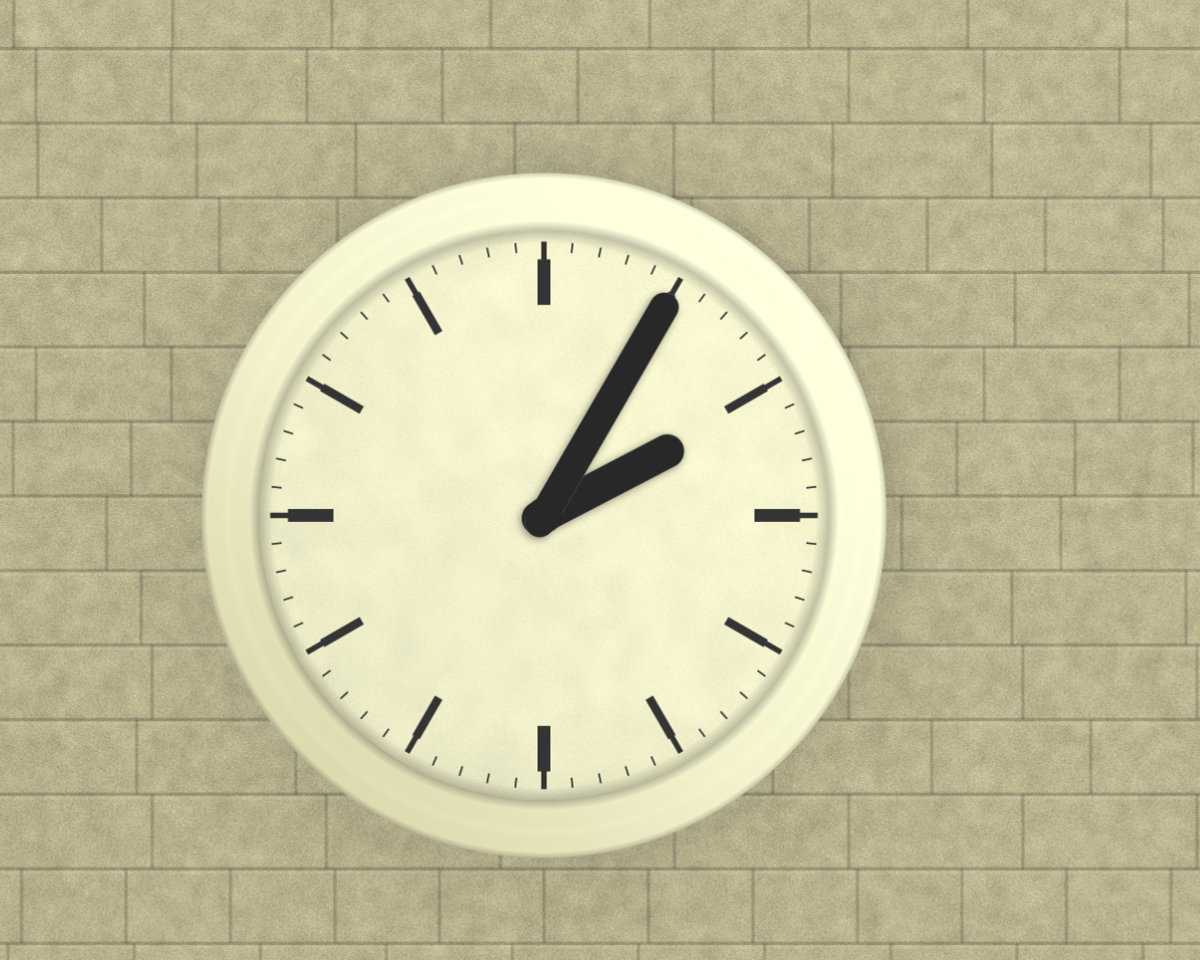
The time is h=2 m=5
